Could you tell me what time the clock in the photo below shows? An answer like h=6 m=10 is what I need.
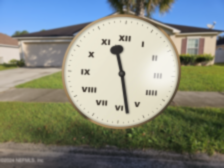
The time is h=11 m=28
